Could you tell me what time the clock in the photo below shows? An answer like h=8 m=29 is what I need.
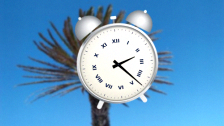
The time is h=2 m=23
